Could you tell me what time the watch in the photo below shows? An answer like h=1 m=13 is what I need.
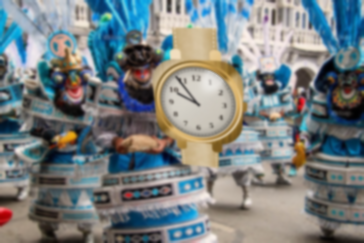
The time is h=9 m=54
